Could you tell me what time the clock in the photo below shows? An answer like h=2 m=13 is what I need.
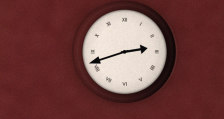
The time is h=2 m=42
